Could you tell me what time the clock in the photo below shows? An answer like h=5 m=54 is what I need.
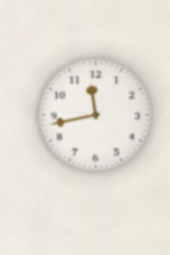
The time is h=11 m=43
